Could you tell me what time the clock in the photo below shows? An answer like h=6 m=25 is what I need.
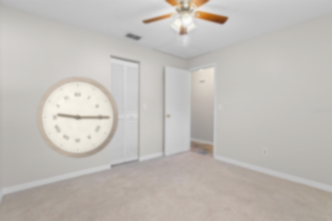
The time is h=9 m=15
